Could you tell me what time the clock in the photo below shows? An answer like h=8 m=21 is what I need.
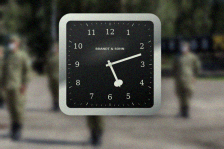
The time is h=5 m=12
